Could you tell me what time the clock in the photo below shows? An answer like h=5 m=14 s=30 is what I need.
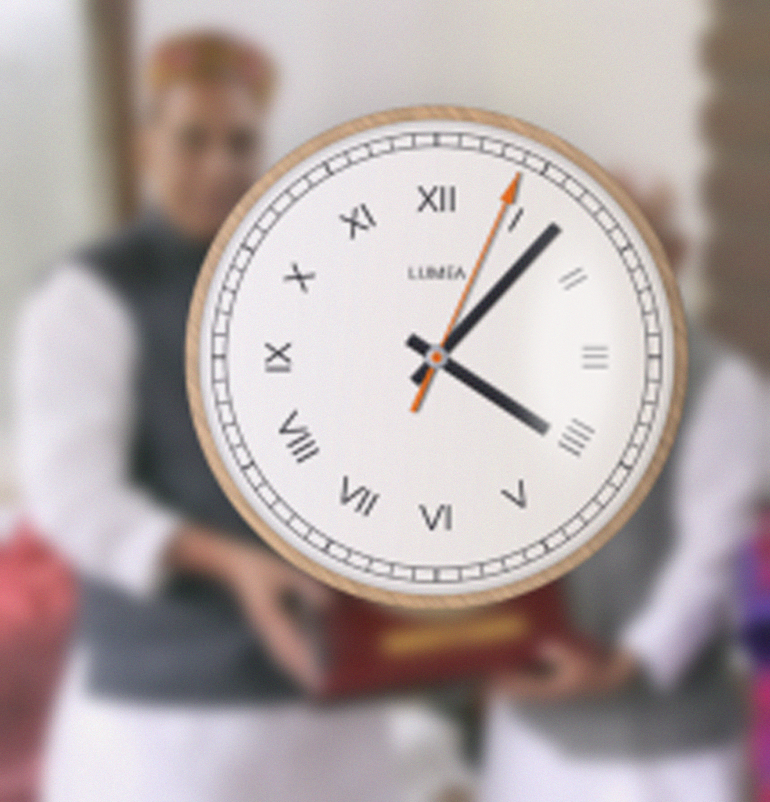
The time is h=4 m=7 s=4
